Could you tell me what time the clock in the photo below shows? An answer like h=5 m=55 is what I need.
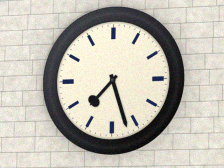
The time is h=7 m=27
